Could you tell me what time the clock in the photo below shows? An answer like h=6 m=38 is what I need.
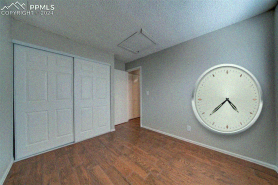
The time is h=4 m=38
